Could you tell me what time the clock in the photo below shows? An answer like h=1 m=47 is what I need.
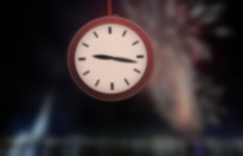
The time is h=9 m=17
